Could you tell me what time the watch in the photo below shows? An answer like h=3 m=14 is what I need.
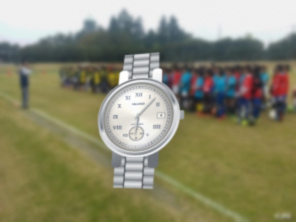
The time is h=6 m=7
